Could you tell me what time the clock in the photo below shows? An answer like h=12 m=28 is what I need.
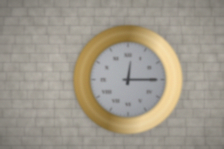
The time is h=12 m=15
